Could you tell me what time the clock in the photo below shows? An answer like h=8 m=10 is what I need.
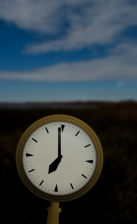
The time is h=6 m=59
